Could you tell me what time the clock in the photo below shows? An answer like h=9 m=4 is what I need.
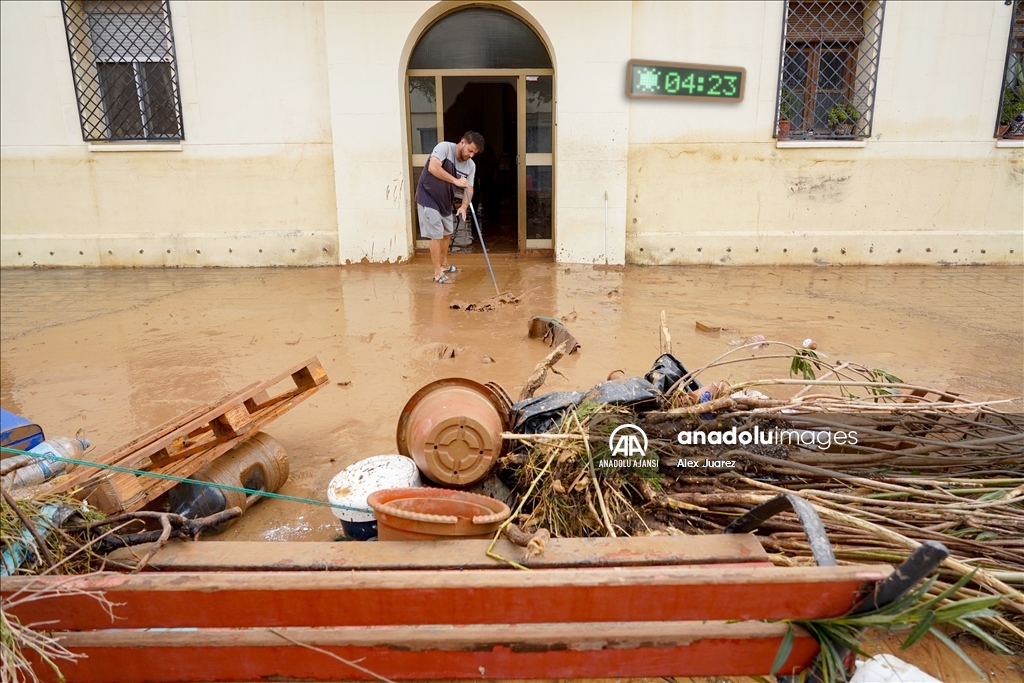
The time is h=4 m=23
